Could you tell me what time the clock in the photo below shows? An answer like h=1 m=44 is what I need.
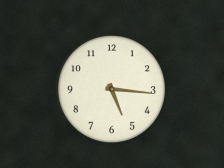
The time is h=5 m=16
